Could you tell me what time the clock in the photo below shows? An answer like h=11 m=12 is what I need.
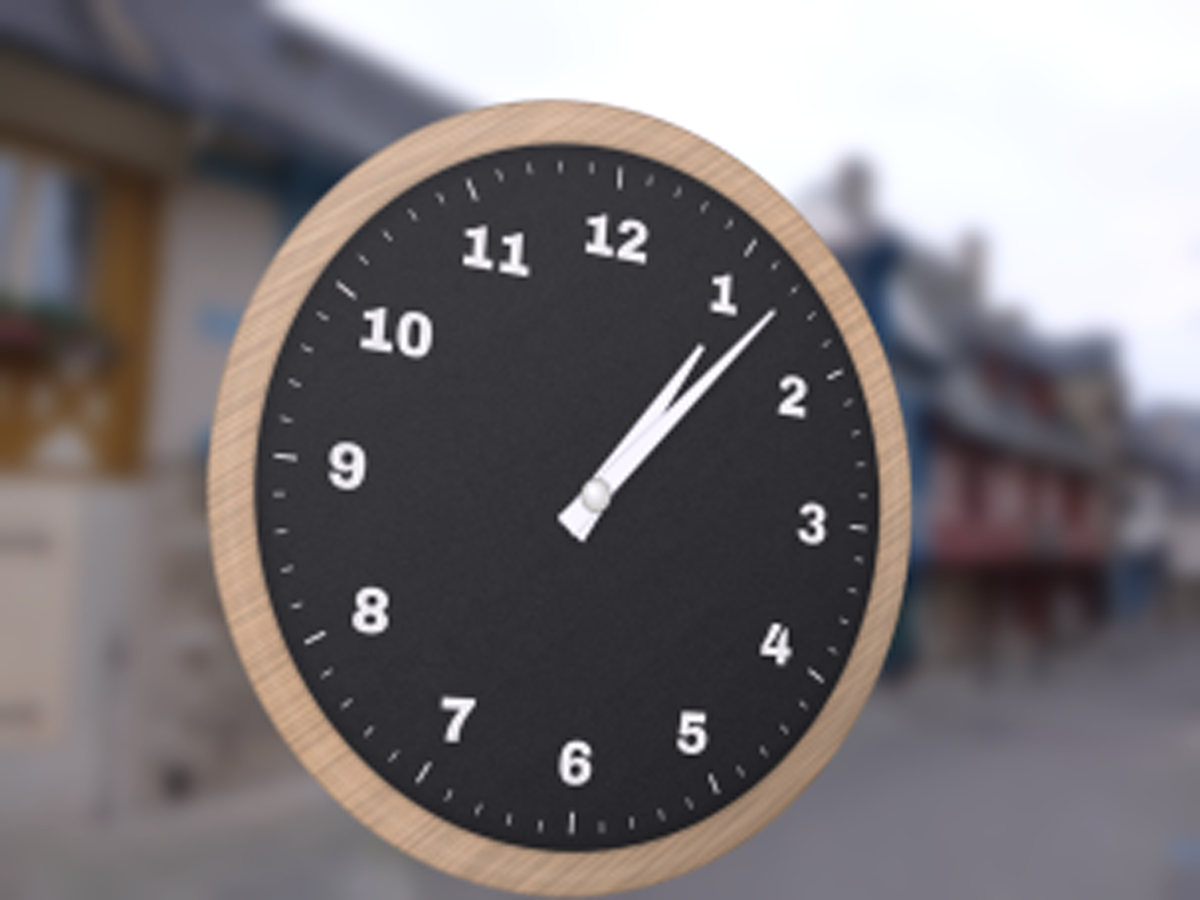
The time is h=1 m=7
